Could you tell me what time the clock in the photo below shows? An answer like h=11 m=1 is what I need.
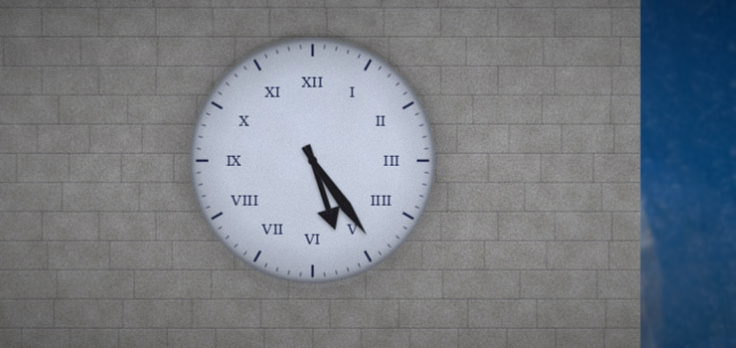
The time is h=5 m=24
